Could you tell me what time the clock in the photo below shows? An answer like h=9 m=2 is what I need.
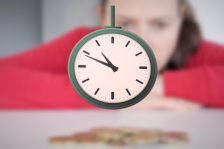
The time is h=10 m=49
